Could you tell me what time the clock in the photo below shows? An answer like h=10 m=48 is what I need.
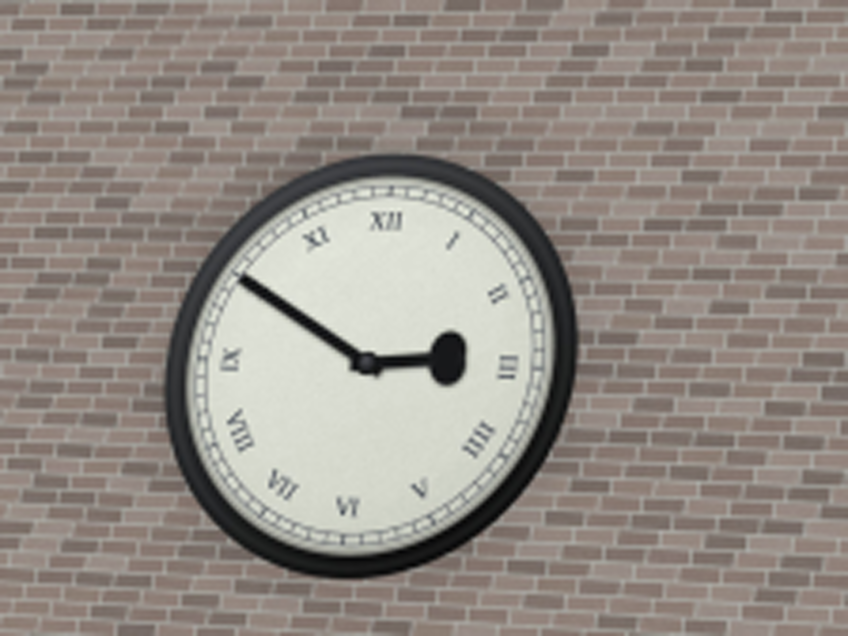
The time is h=2 m=50
